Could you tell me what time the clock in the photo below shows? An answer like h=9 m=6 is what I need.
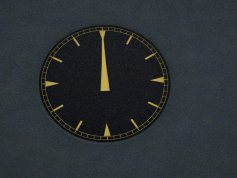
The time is h=12 m=0
